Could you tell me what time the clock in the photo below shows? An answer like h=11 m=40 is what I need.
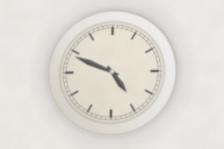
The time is h=4 m=49
